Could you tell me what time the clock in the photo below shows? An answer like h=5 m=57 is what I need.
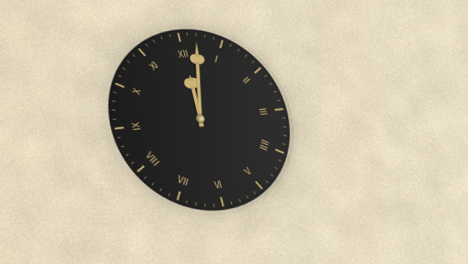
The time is h=12 m=2
